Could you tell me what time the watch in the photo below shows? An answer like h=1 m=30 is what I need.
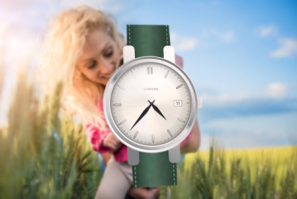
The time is h=4 m=37
